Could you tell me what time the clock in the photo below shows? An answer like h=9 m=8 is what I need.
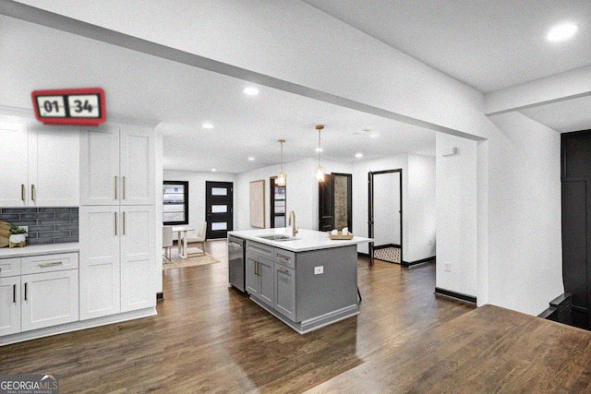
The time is h=1 m=34
